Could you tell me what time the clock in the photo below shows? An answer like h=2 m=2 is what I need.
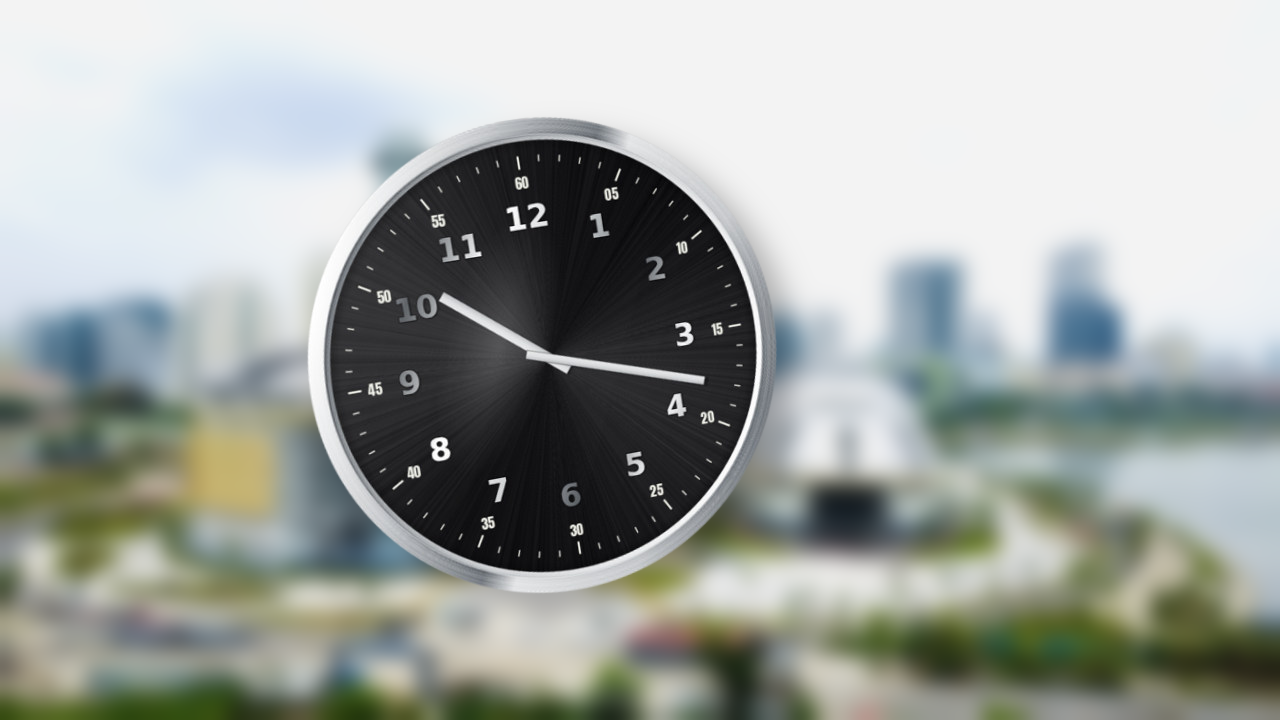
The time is h=10 m=18
